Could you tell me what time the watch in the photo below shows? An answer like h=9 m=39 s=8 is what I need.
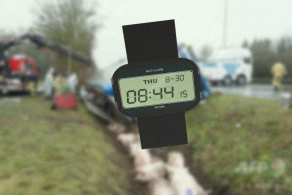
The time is h=8 m=44 s=15
